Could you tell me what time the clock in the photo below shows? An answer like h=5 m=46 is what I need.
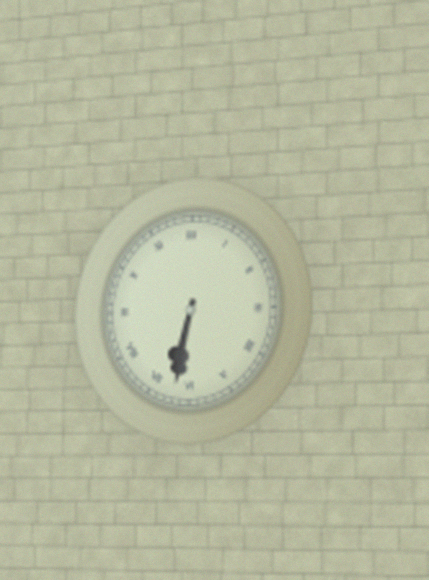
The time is h=6 m=32
